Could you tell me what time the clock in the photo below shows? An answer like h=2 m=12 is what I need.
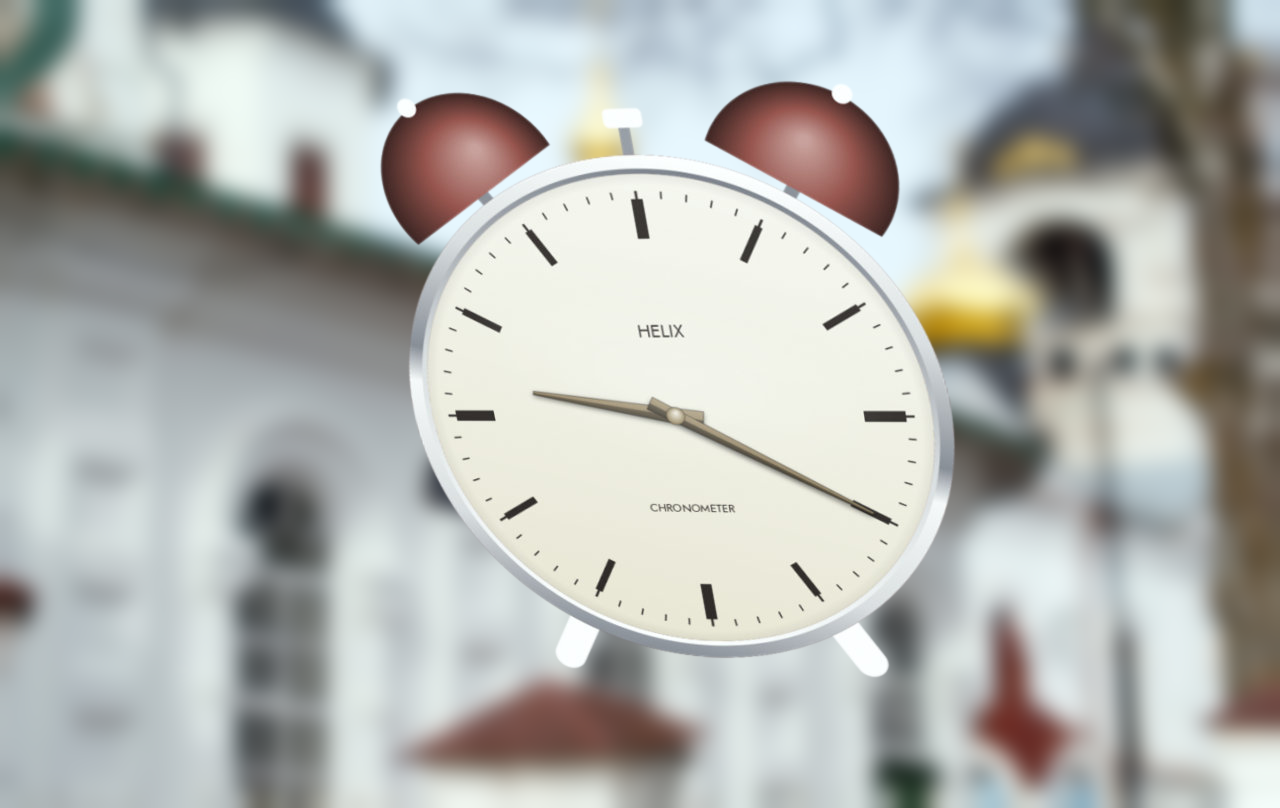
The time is h=9 m=20
